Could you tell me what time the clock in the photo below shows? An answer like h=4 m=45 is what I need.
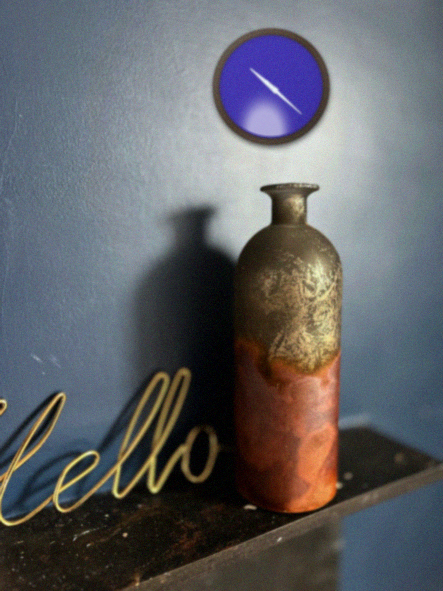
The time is h=10 m=22
